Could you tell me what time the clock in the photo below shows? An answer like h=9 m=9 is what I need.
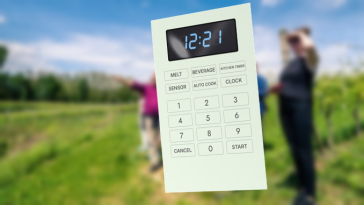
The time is h=12 m=21
